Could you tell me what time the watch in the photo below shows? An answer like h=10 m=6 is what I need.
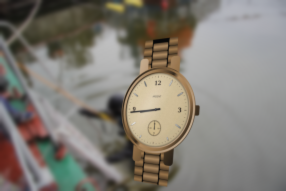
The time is h=8 m=44
